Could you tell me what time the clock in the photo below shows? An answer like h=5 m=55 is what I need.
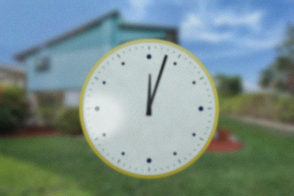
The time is h=12 m=3
